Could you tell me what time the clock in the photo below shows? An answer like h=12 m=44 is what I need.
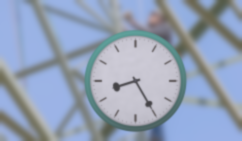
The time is h=8 m=25
